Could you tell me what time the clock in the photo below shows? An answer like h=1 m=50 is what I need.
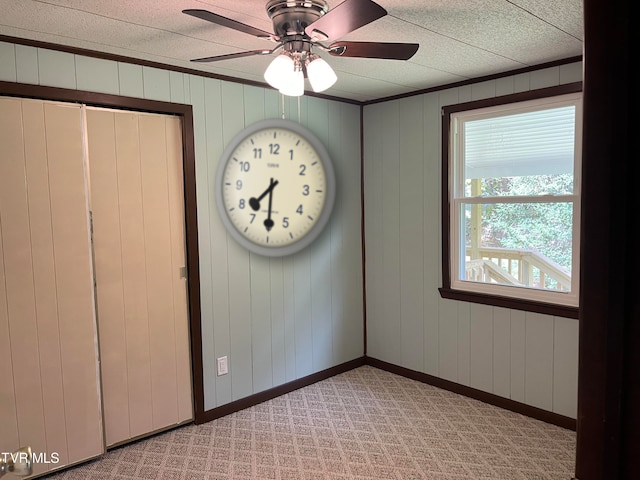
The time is h=7 m=30
